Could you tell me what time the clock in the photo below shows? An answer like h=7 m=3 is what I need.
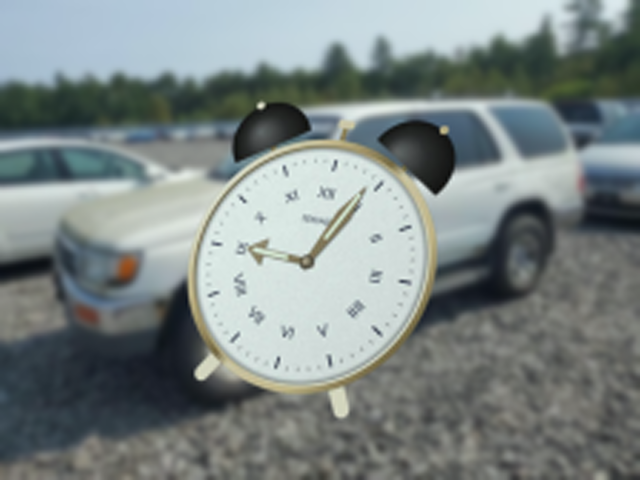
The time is h=9 m=4
